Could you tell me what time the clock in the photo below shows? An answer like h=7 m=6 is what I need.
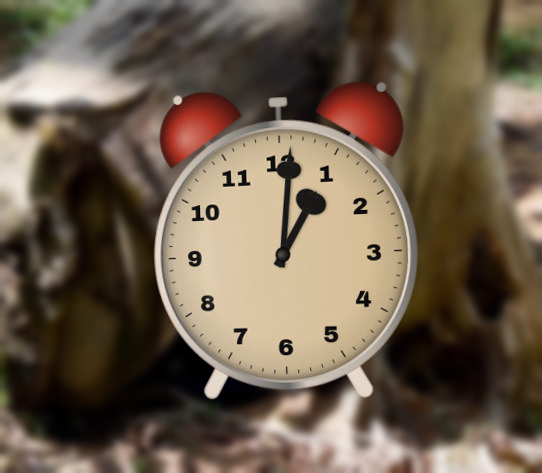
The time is h=1 m=1
